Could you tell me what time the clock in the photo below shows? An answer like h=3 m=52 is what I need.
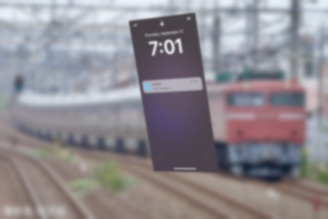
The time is h=7 m=1
